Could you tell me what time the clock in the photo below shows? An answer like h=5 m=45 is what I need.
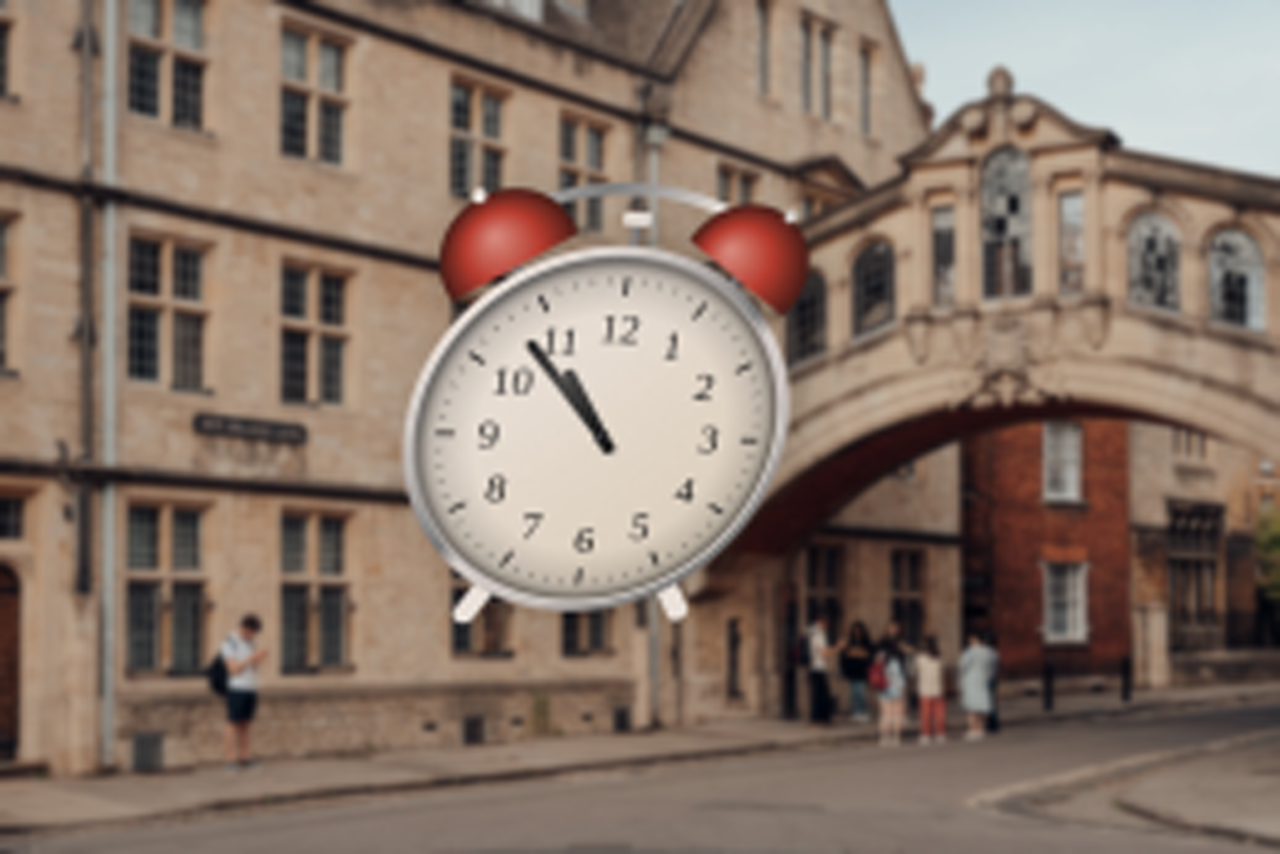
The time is h=10 m=53
